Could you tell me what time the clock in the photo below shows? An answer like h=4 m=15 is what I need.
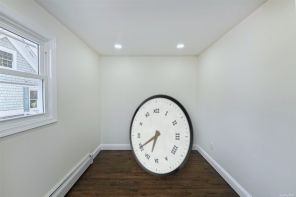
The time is h=6 m=40
